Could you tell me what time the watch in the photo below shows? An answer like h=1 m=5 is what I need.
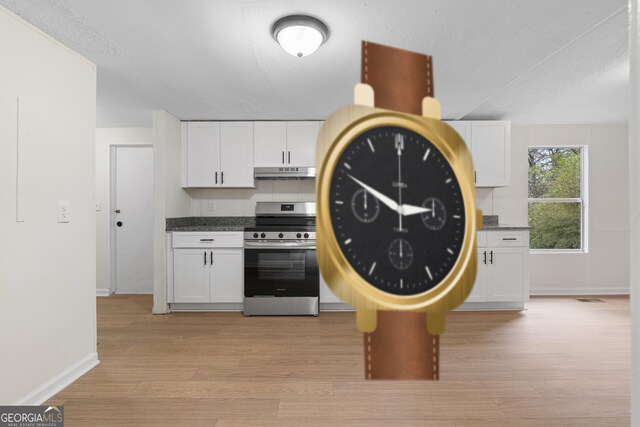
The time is h=2 m=49
